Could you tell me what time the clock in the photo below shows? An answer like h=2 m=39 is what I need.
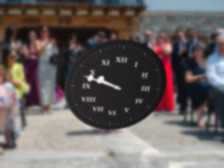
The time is h=9 m=48
